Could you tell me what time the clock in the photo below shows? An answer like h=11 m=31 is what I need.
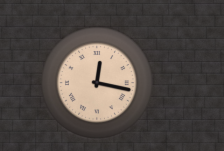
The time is h=12 m=17
